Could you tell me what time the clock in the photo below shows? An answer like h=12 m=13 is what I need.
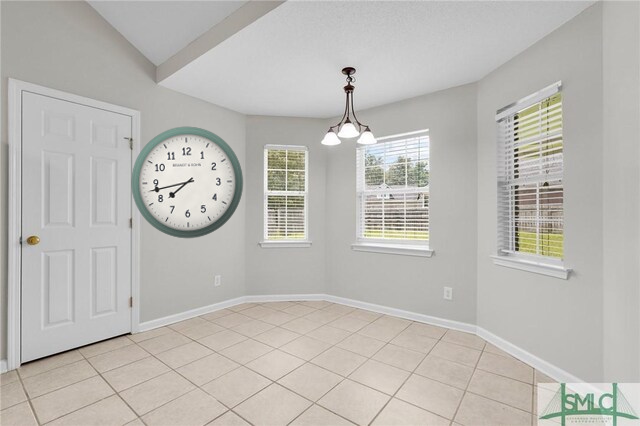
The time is h=7 m=43
